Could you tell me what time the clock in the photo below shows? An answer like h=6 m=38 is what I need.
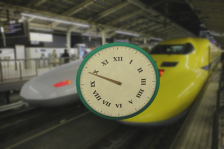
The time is h=9 m=49
